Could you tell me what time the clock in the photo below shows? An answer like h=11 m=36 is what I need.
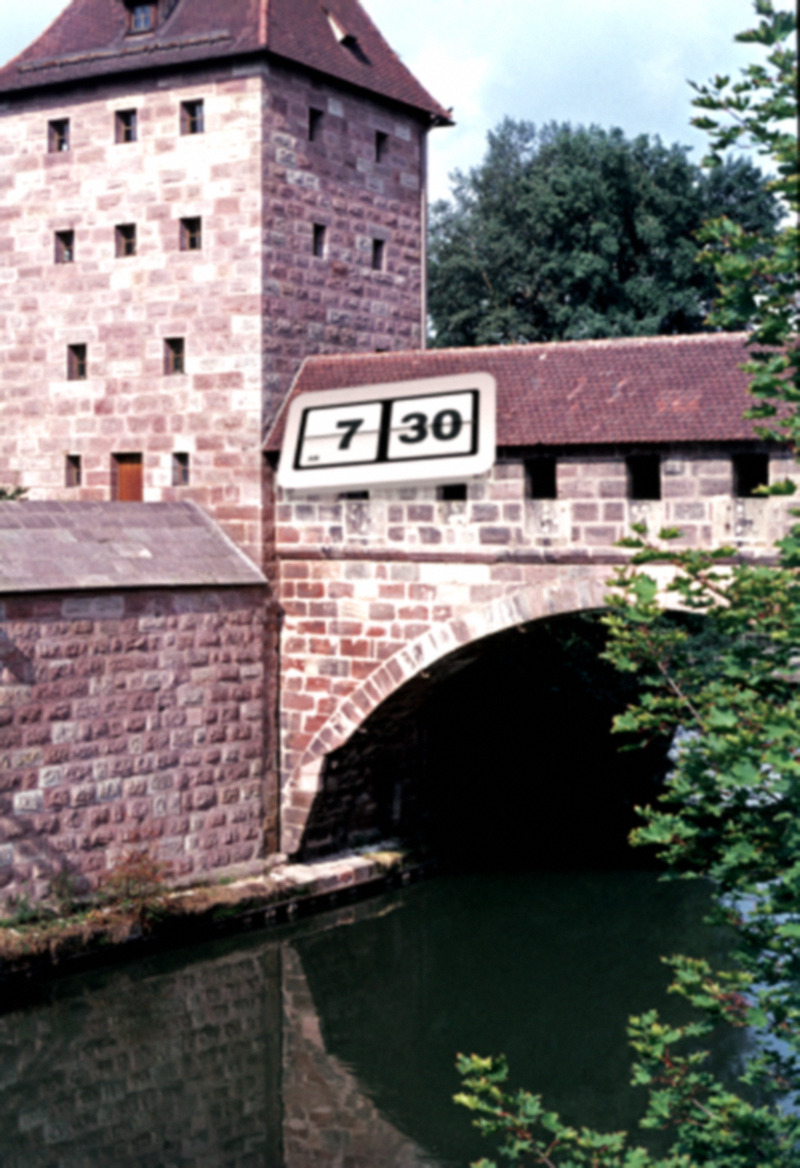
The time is h=7 m=30
